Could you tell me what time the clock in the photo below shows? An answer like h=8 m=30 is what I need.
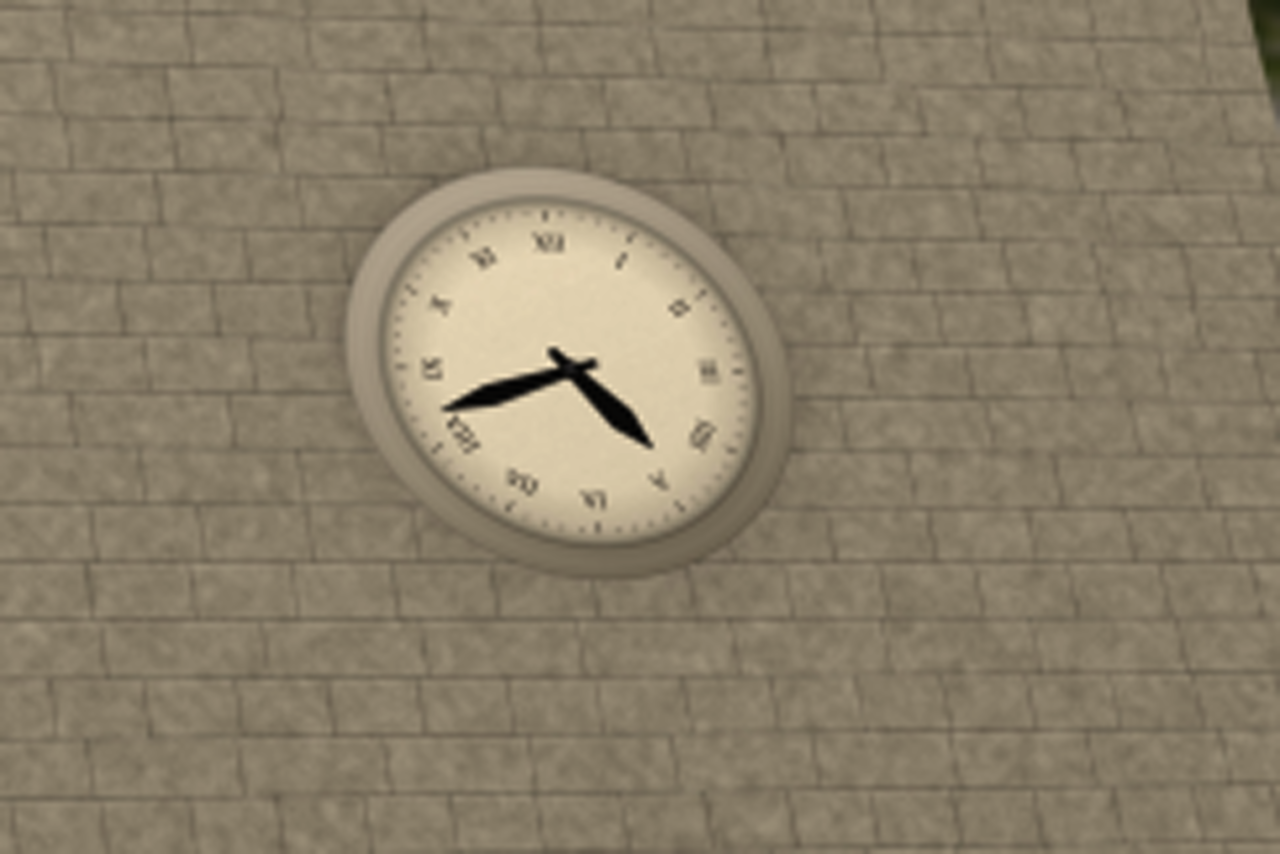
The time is h=4 m=42
